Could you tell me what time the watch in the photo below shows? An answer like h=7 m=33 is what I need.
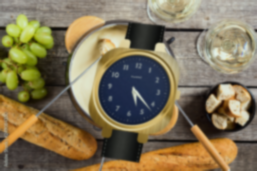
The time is h=5 m=22
